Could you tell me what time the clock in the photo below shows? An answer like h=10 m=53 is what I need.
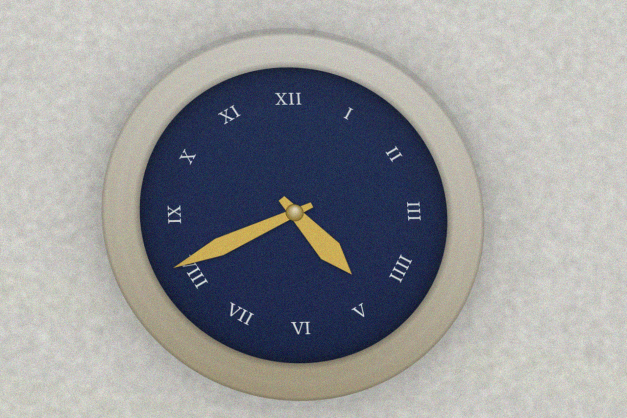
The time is h=4 m=41
